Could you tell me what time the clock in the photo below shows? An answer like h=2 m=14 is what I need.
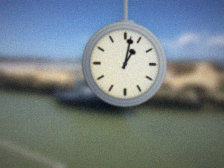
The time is h=1 m=2
